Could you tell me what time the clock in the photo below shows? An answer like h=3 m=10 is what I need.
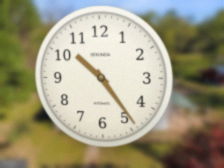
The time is h=10 m=24
